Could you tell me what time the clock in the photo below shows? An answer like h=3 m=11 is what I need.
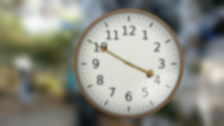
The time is h=3 m=50
